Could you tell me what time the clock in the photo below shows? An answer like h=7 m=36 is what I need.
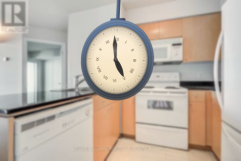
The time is h=4 m=59
